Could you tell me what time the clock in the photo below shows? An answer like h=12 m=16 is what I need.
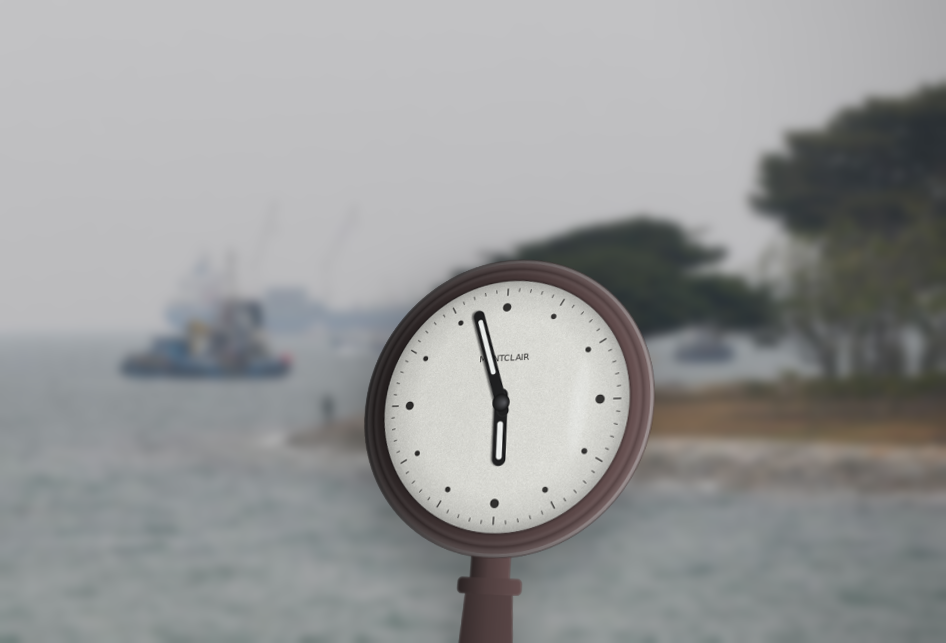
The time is h=5 m=57
